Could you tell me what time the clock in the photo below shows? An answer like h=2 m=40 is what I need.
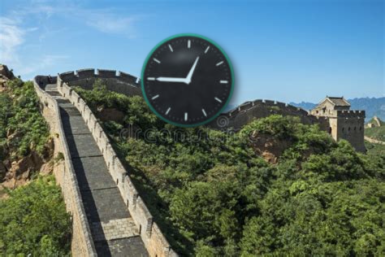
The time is h=12 m=45
